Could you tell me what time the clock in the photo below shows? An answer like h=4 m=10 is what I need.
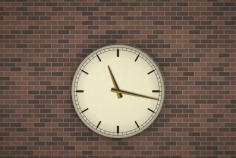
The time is h=11 m=17
